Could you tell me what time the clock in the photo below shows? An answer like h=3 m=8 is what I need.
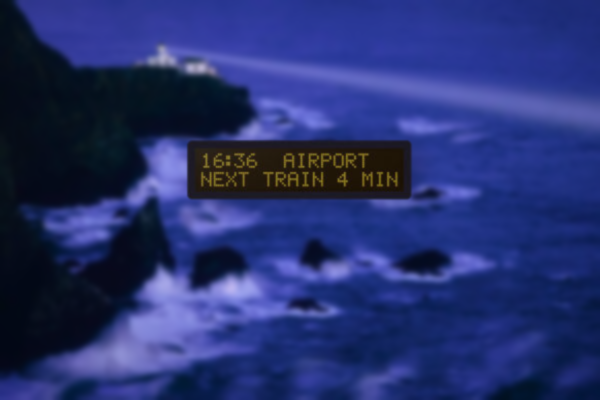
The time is h=16 m=36
